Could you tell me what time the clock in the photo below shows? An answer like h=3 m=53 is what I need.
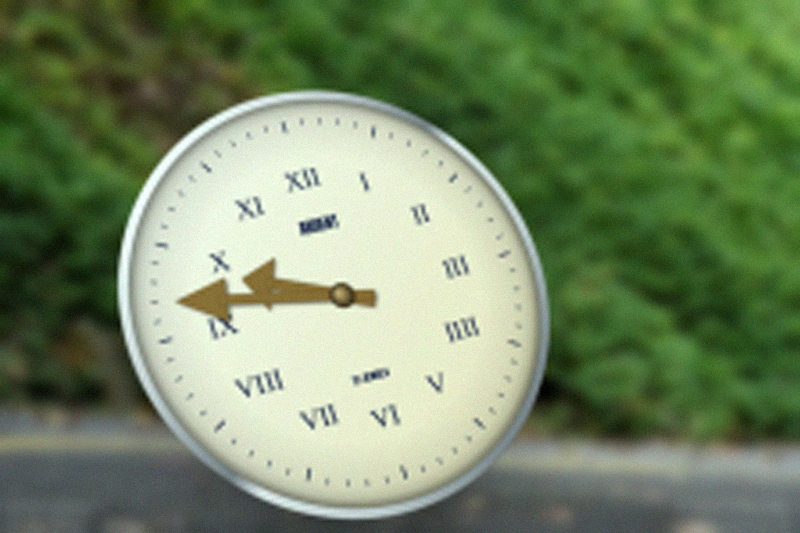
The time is h=9 m=47
